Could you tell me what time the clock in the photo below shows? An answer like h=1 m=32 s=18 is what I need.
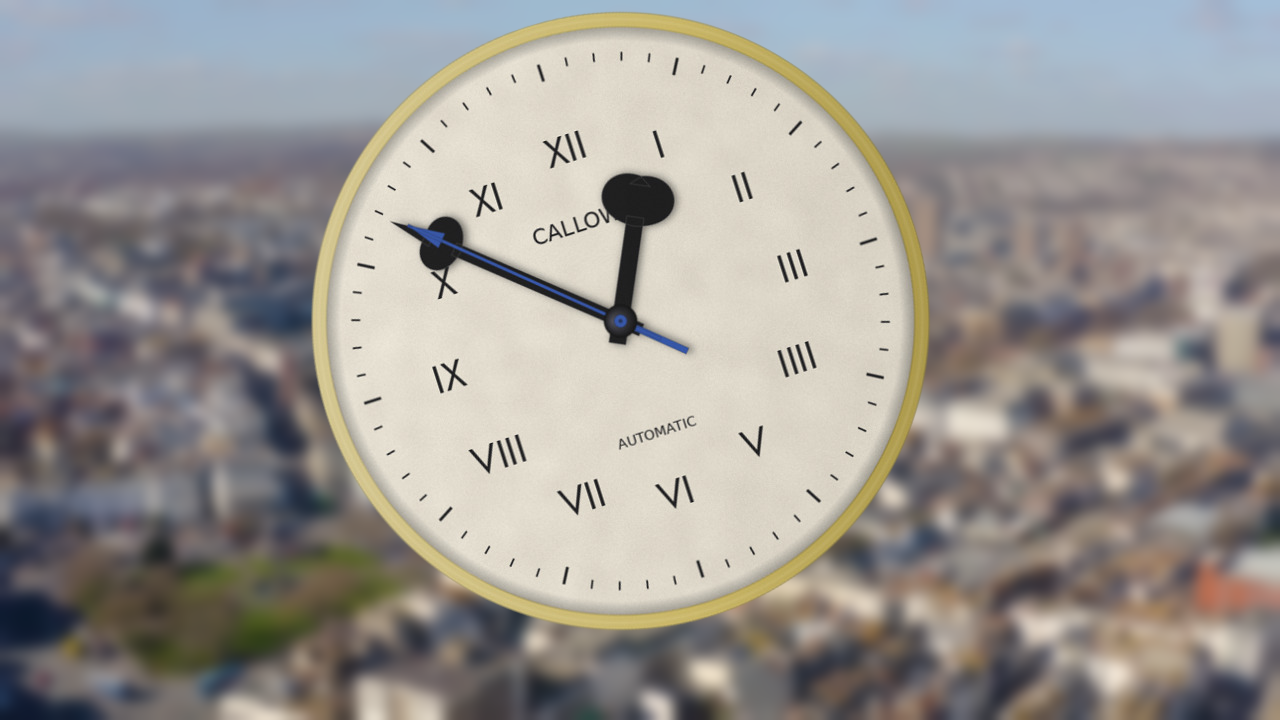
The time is h=12 m=51 s=52
